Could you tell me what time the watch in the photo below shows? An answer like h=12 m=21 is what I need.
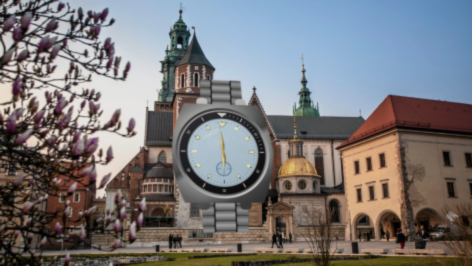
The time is h=5 m=59
